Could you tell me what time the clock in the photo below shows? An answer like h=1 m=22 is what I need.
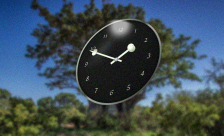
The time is h=1 m=49
